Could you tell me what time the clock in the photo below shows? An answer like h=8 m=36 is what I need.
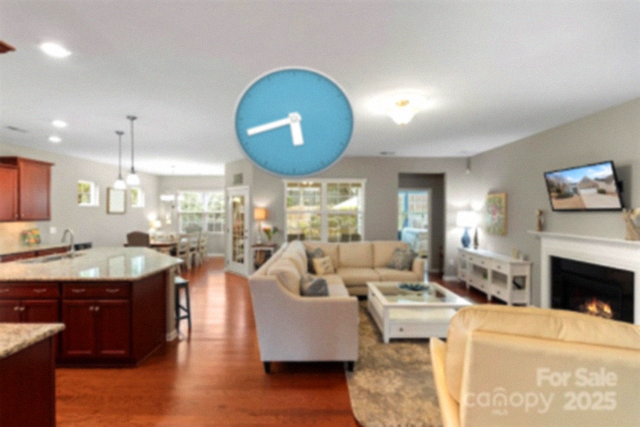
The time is h=5 m=42
